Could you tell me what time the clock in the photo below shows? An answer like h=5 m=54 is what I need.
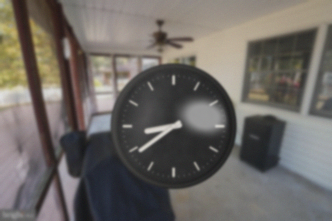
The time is h=8 m=39
